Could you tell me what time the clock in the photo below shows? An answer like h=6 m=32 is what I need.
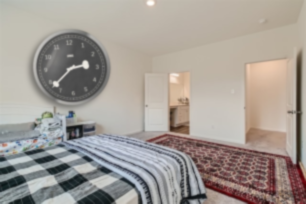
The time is h=2 m=38
